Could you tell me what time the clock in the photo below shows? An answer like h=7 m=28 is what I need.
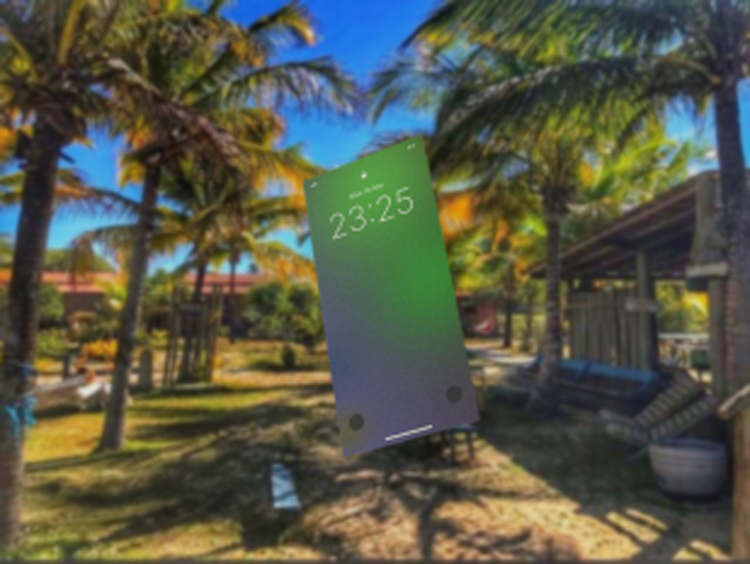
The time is h=23 m=25
